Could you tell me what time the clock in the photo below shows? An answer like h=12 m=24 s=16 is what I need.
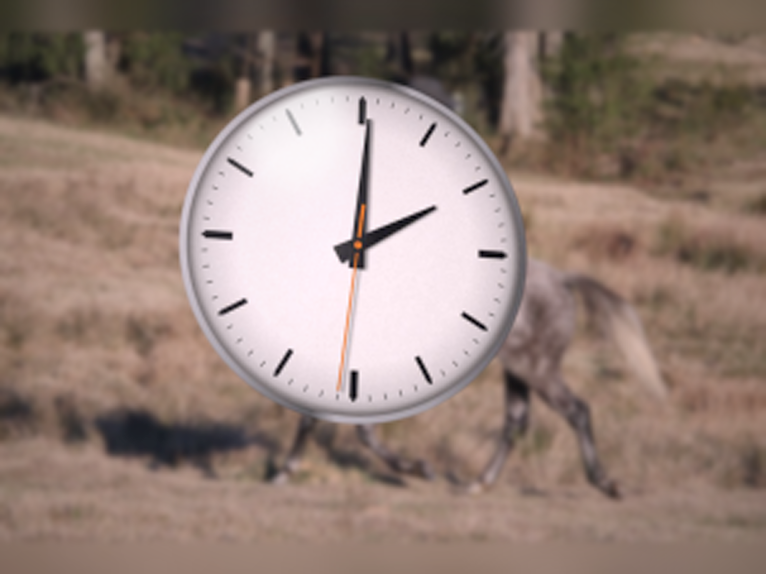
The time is h=2 m=0 s=31
